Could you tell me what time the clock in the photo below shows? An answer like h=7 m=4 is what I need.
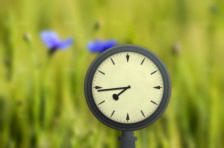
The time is h=7 m=44
